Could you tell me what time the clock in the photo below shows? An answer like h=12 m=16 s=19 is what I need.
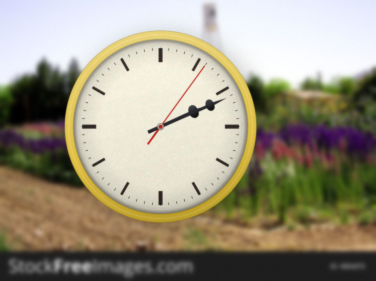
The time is h=2 m=11 s=6
